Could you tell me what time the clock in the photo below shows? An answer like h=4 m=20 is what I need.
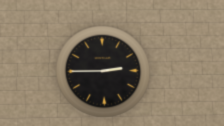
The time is h=2 m=45
